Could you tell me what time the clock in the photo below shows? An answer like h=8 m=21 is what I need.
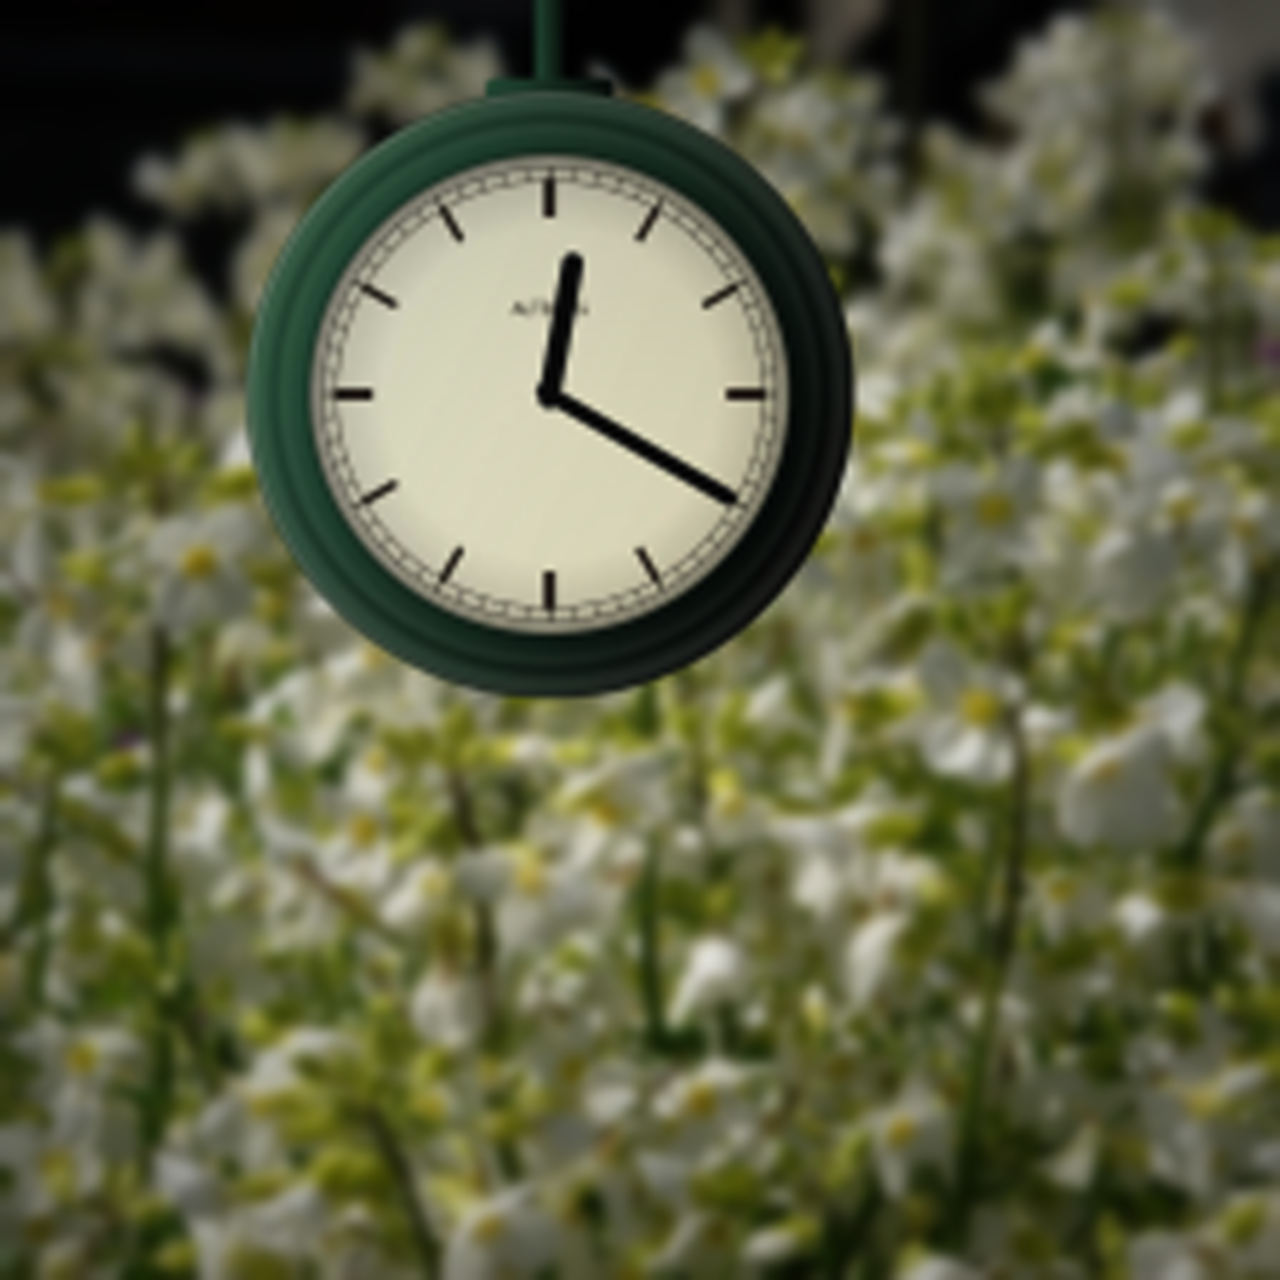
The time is h=12 m=20
